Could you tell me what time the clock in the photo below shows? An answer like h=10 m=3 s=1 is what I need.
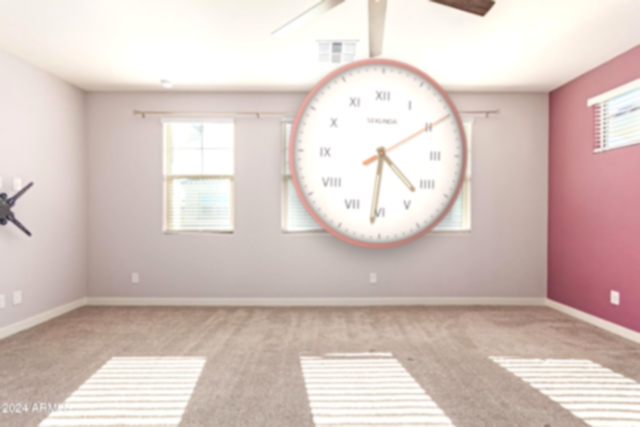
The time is h=4 m=31 s=10
